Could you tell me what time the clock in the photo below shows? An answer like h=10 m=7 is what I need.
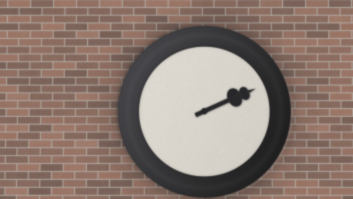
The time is h=2 m=11
